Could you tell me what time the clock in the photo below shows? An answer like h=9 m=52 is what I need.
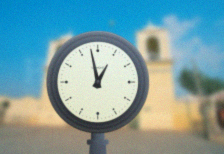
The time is h=12 m=58
